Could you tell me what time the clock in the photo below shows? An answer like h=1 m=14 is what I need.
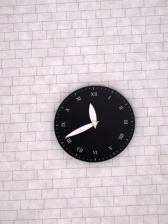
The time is h=11 m=41
